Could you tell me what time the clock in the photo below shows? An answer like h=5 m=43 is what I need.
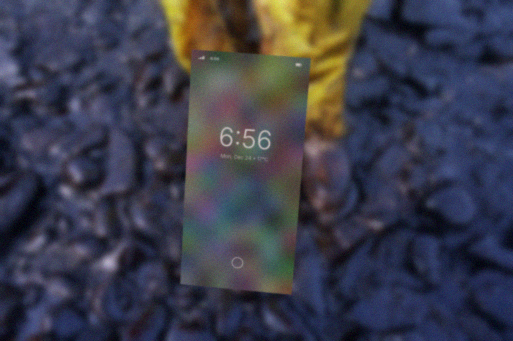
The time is h=6 m=56
